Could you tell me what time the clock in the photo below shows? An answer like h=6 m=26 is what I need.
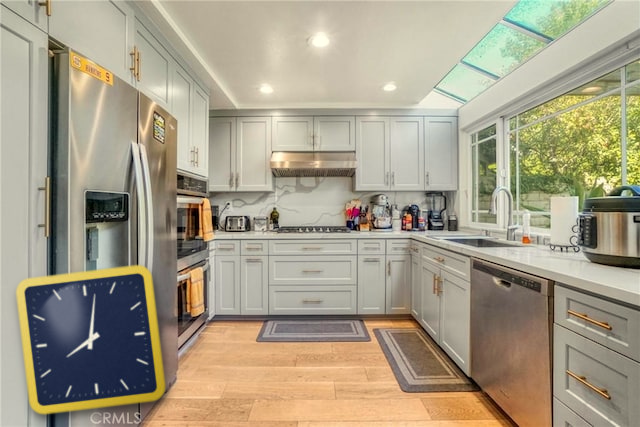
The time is h=8 m=2
